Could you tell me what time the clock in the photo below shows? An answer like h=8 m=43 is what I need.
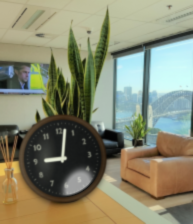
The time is h=9 m=2
